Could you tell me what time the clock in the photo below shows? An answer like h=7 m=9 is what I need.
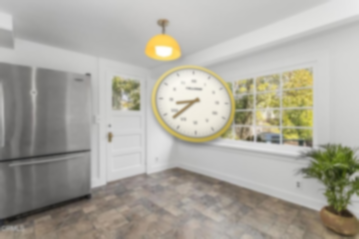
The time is h=8 m=38
